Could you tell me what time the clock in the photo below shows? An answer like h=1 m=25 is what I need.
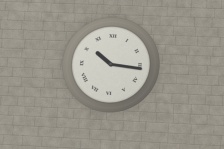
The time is h=10 m=16
